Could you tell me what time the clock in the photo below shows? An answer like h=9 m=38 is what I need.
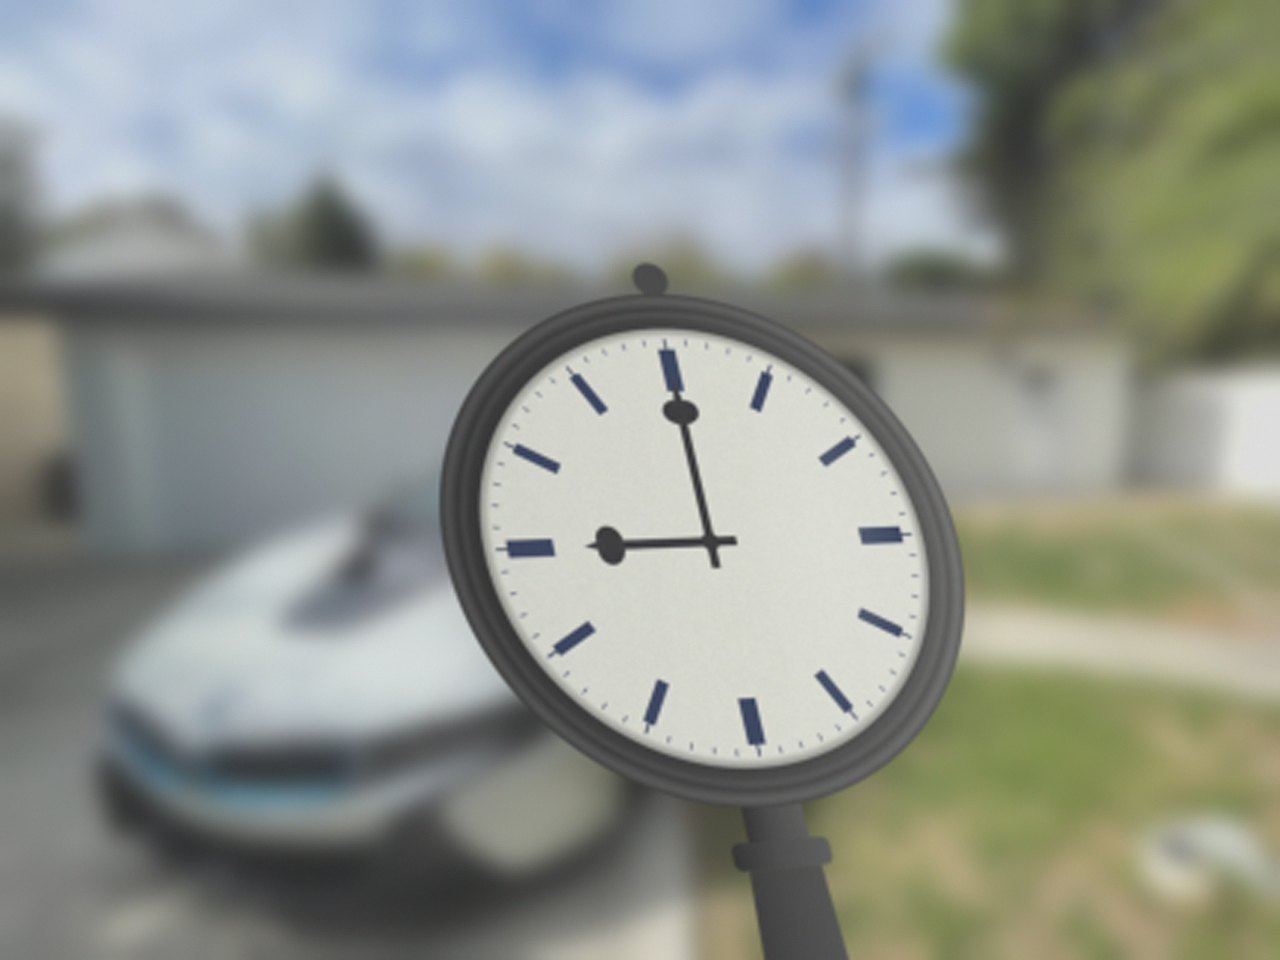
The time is h=9 m=0
